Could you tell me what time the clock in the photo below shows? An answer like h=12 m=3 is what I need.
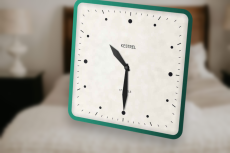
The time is h=10 m=30
